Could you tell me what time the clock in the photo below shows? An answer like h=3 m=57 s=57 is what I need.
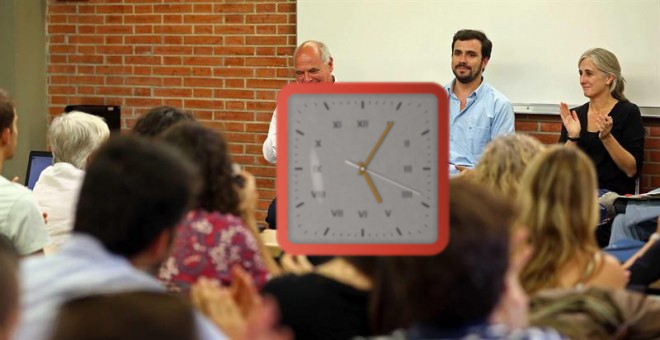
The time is h=5 m=5 s=19
